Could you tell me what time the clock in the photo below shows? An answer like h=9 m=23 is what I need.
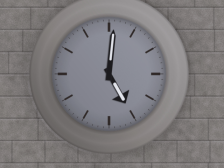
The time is h=5 m=1
